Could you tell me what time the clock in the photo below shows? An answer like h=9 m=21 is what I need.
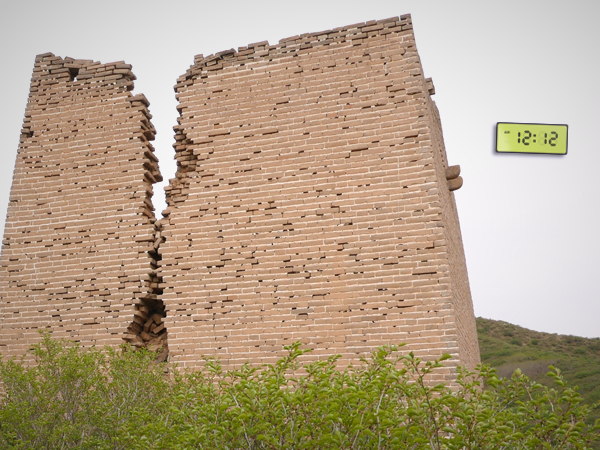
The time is h=12 m=12
